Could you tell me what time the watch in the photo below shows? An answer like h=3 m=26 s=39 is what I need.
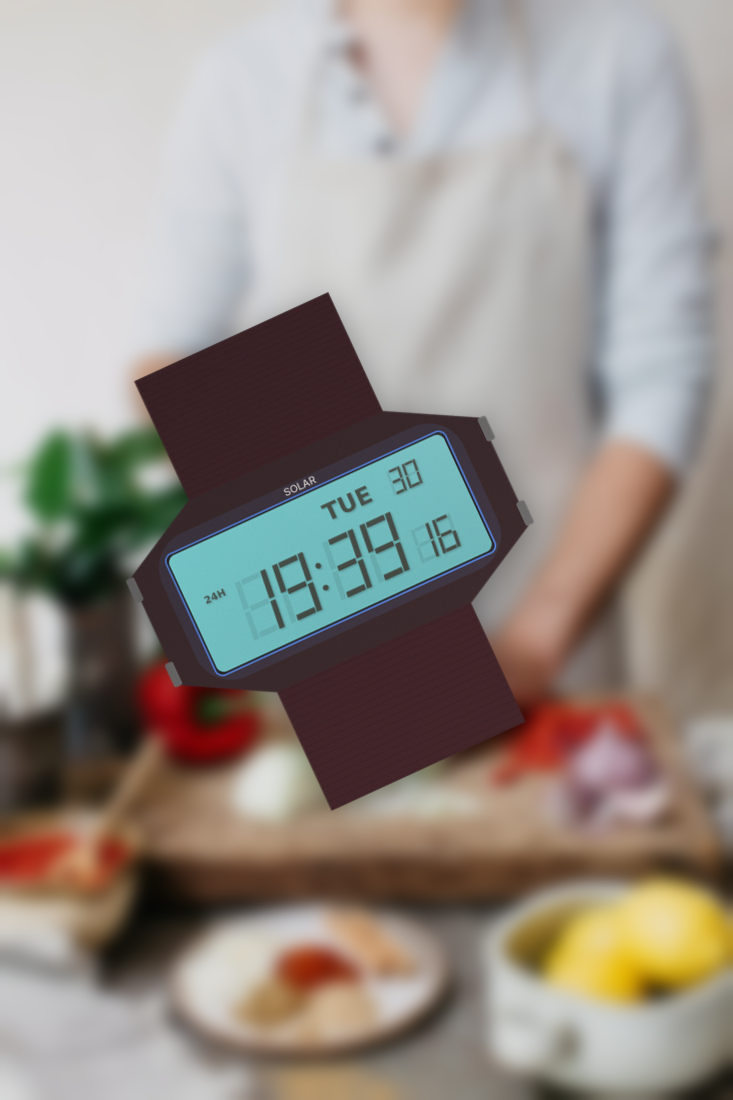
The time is h=19 m=39 s=16
